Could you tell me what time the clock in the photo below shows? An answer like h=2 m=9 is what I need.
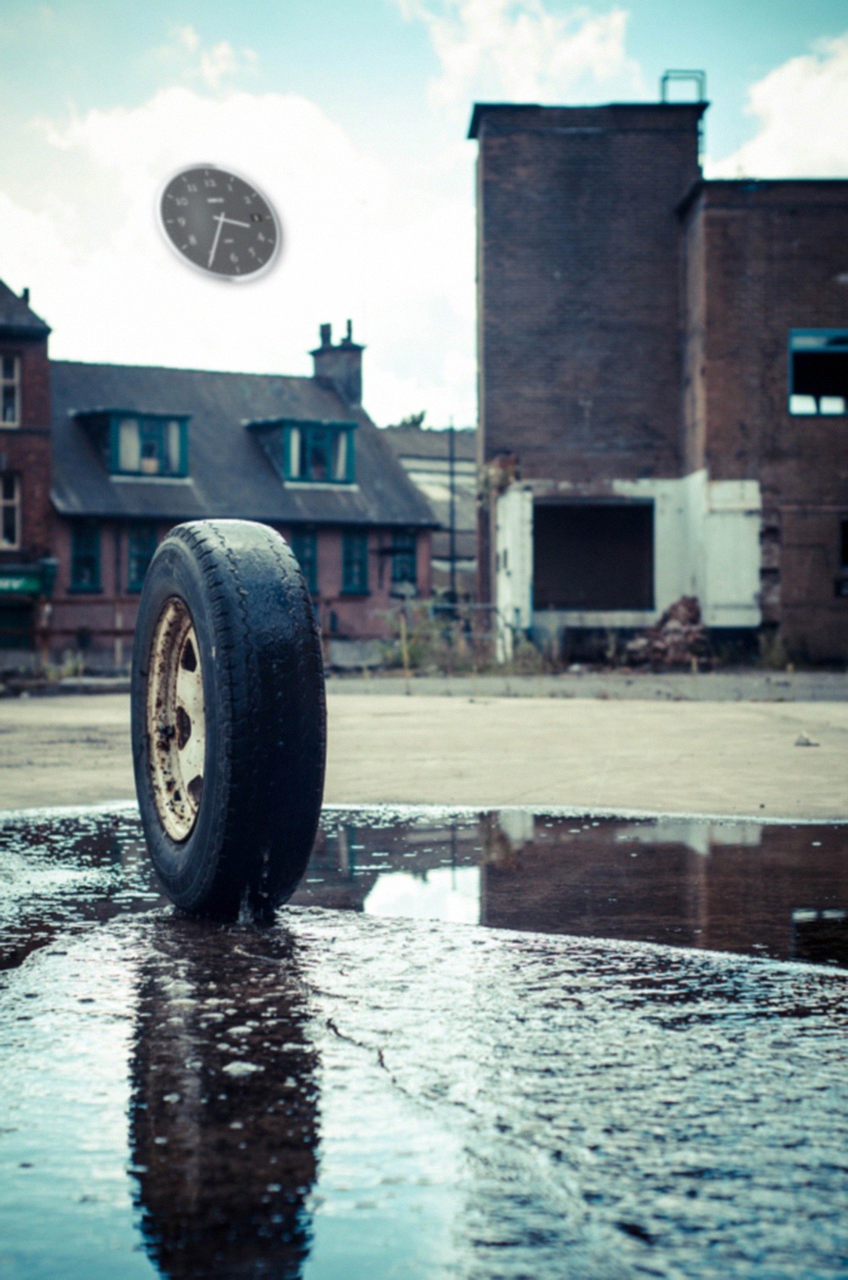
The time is h=3 m=35
